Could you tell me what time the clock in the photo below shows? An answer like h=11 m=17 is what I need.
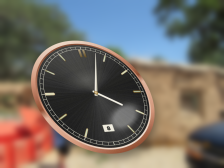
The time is h=4 m=3
